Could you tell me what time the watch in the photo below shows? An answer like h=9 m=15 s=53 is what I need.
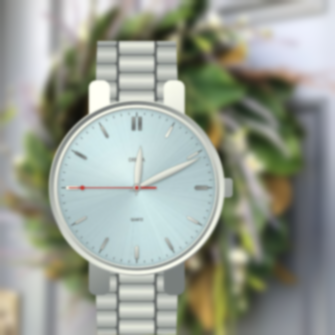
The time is h=12 m=10 s=45
